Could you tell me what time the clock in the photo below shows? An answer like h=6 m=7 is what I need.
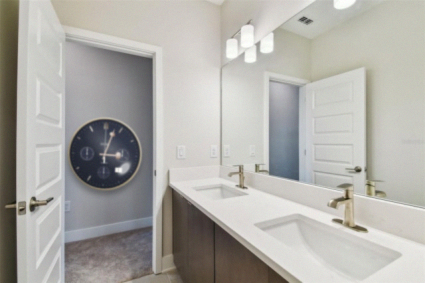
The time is h=3 m=3
